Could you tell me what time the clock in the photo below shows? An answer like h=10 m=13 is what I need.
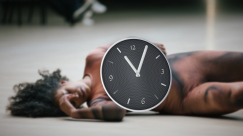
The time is h=11 m=5
